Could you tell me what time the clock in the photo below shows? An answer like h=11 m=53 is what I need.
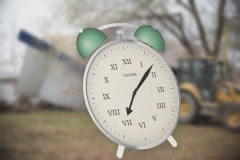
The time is h=7 m=8
